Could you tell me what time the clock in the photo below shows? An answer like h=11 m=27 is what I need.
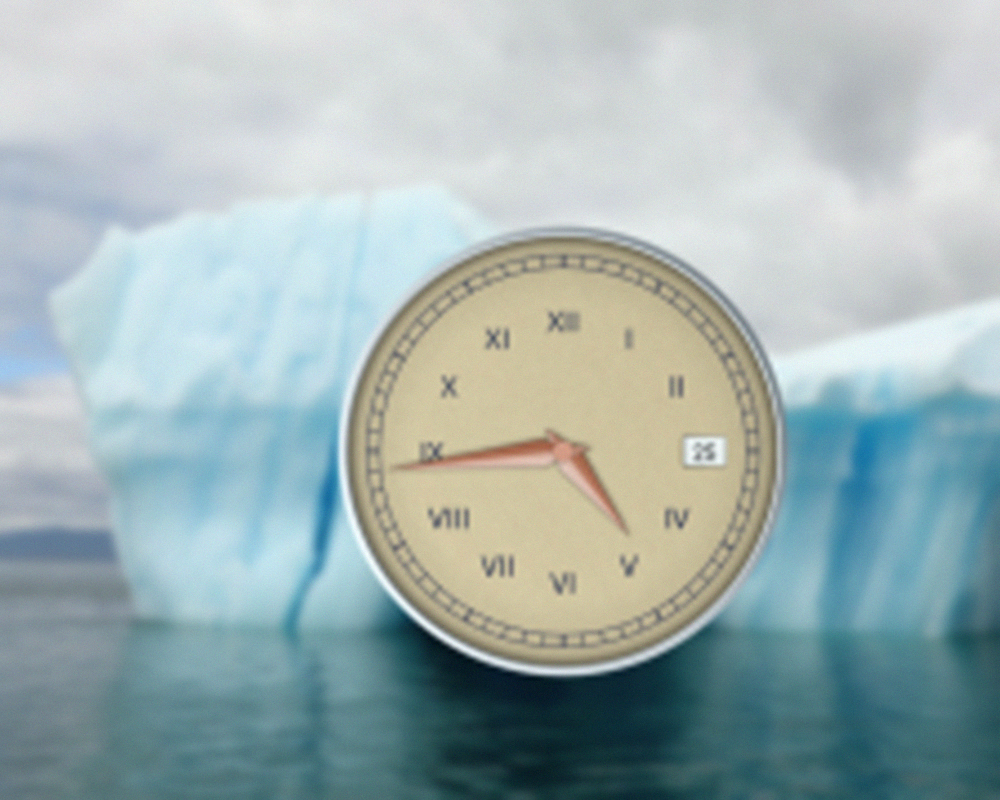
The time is h=4 m=44
